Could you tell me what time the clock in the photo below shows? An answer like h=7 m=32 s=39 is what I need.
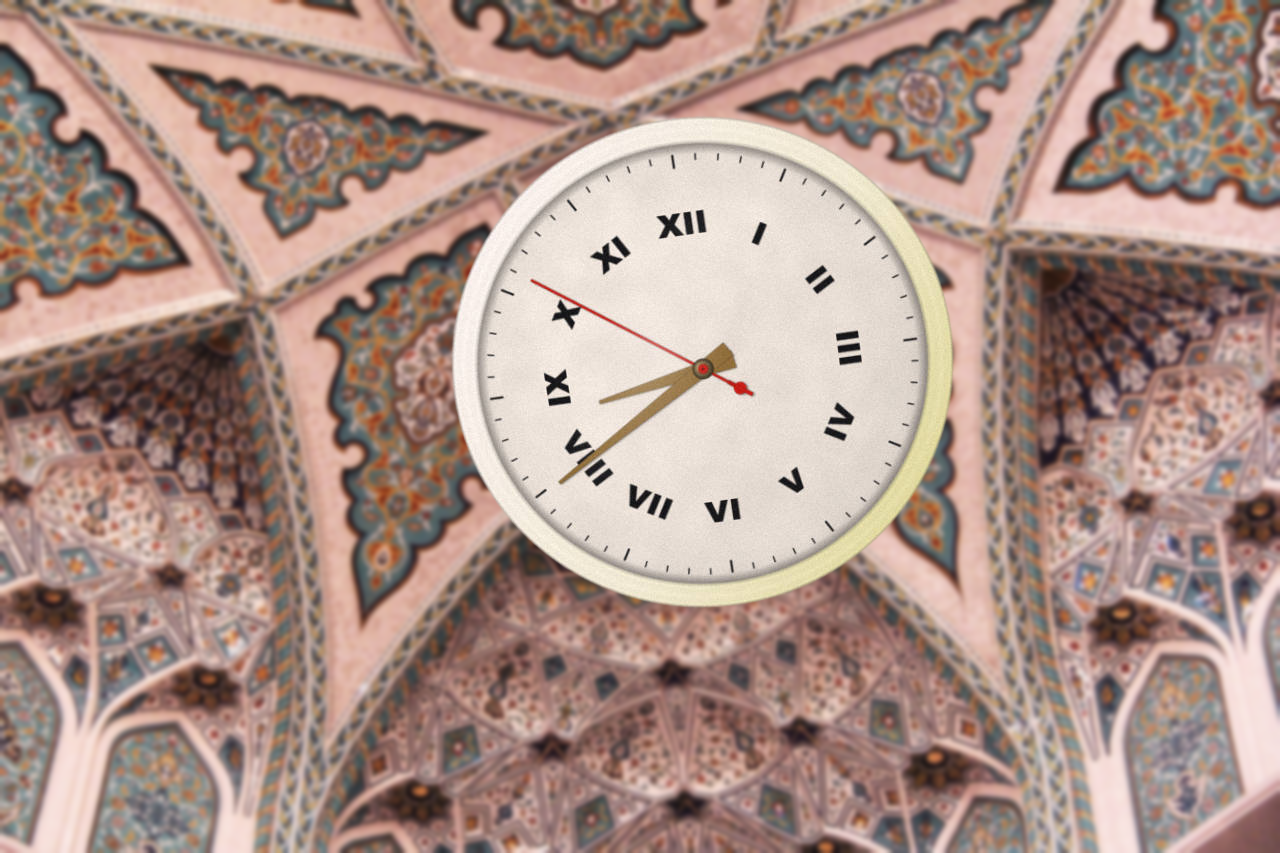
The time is h=8 m=39 s=51
